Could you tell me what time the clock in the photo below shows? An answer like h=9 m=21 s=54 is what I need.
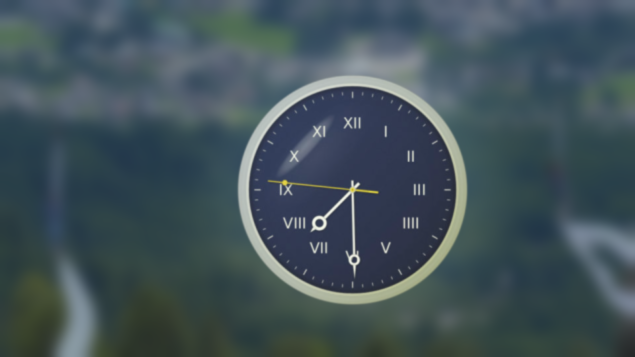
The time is h=7 m=29 s=46
